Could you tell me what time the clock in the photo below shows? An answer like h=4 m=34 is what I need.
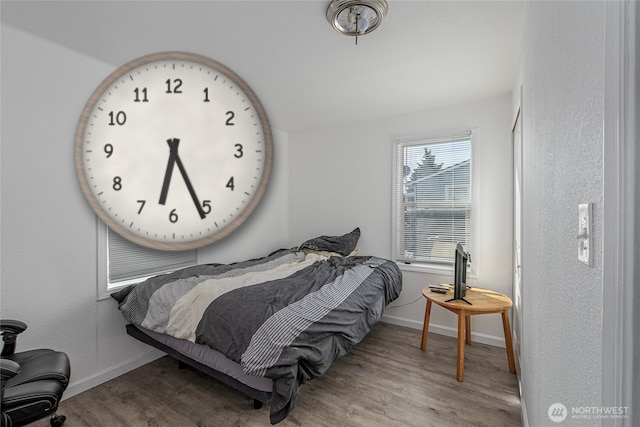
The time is h=6 m=26
